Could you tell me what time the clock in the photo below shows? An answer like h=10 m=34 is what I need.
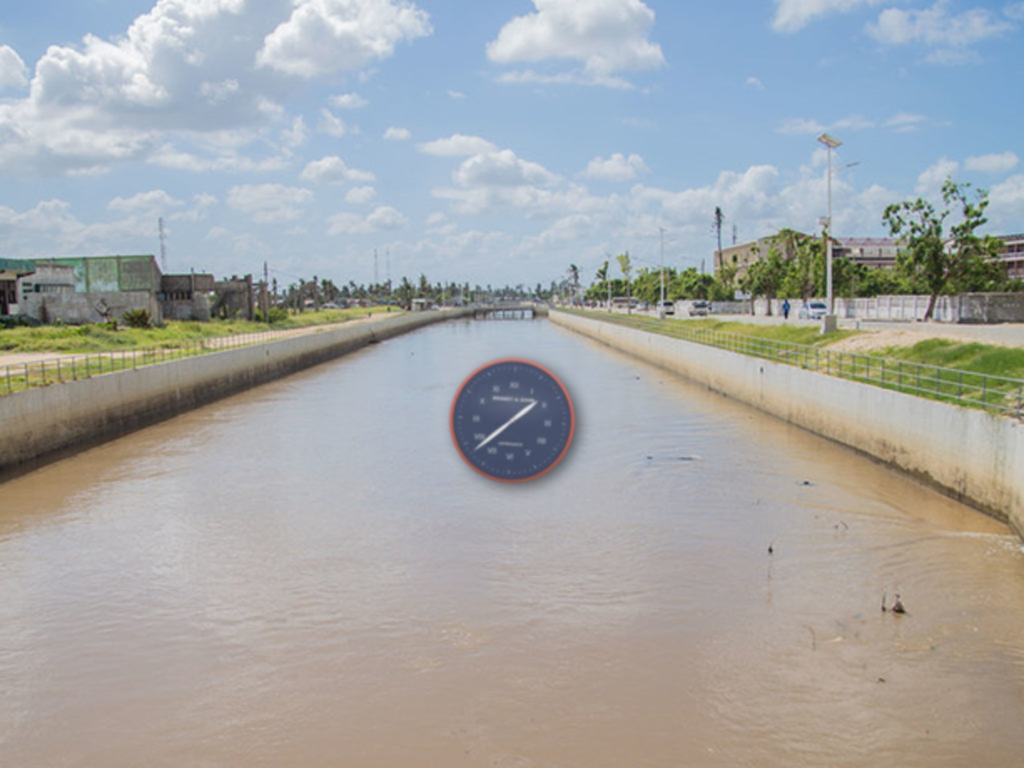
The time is h=1 m=38
